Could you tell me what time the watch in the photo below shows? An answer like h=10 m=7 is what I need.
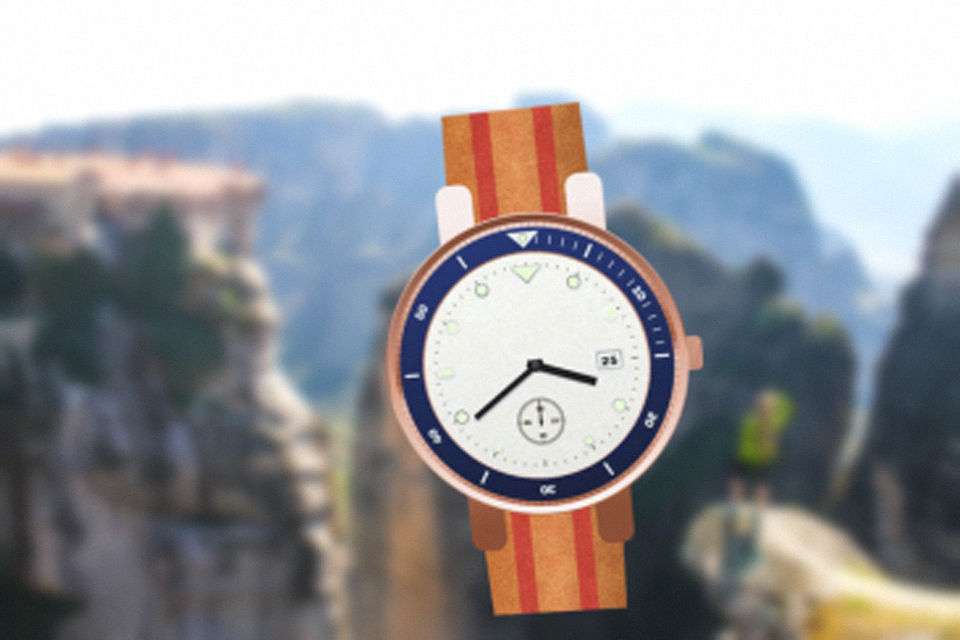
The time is h=3 m=39
